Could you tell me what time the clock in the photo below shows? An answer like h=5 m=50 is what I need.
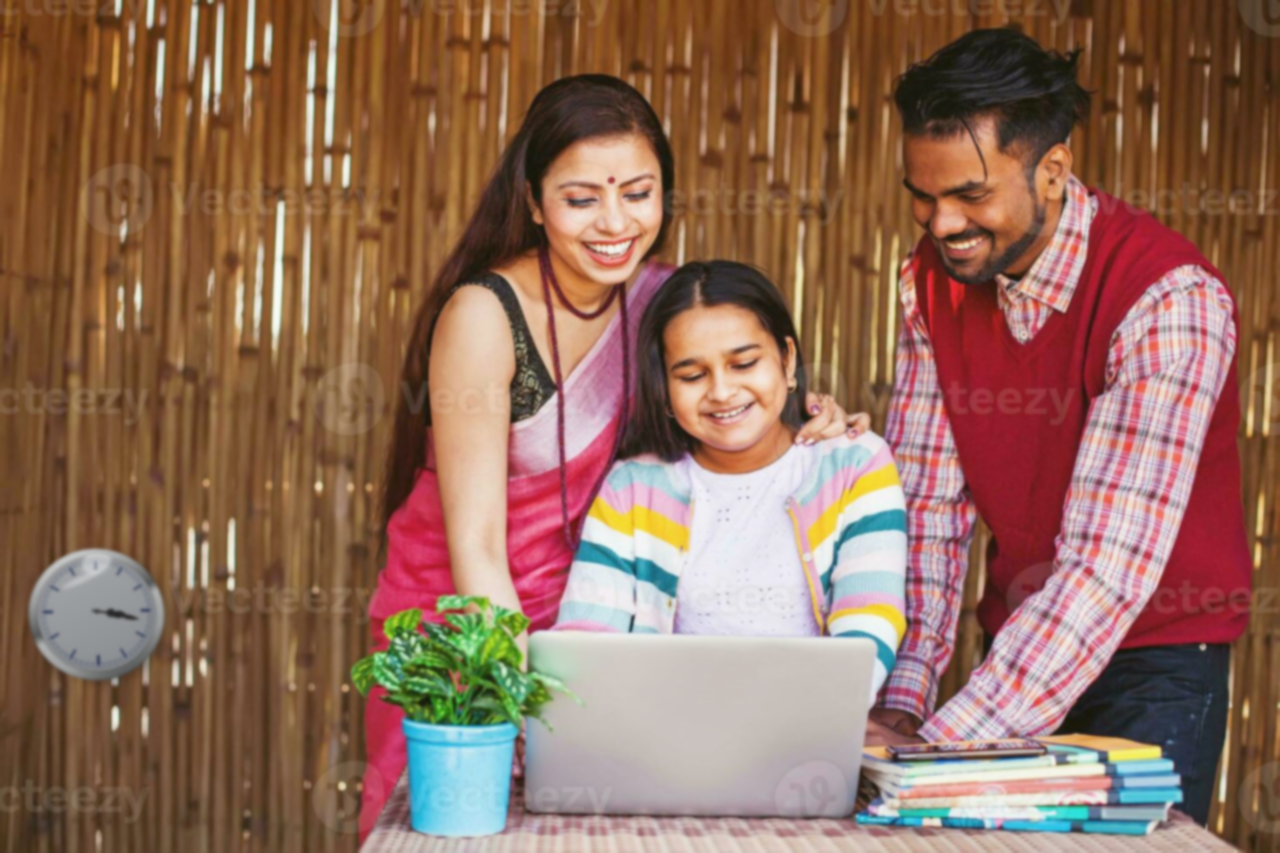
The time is h=3 m=17
